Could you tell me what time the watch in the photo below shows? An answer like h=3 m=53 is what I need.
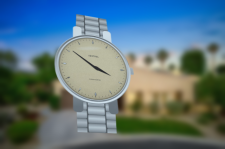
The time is h=3 m=51
